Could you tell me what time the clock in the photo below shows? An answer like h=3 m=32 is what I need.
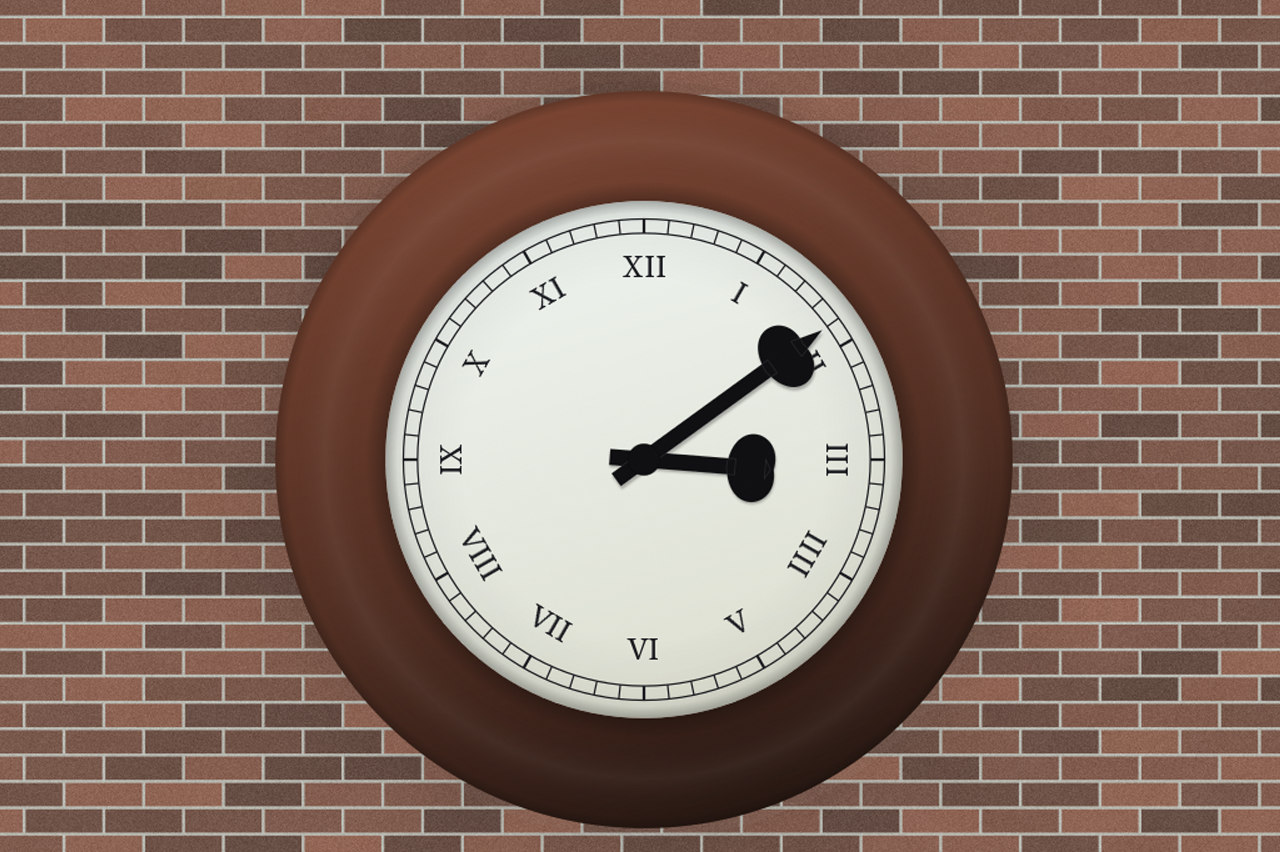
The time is h=3 m=9
